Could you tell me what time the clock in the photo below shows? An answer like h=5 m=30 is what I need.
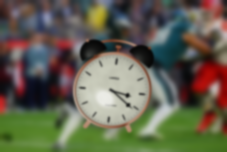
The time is h=3 m=21
